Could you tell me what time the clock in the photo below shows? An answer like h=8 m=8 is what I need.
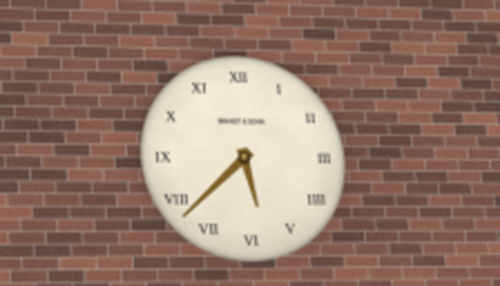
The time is h=5 m=38
